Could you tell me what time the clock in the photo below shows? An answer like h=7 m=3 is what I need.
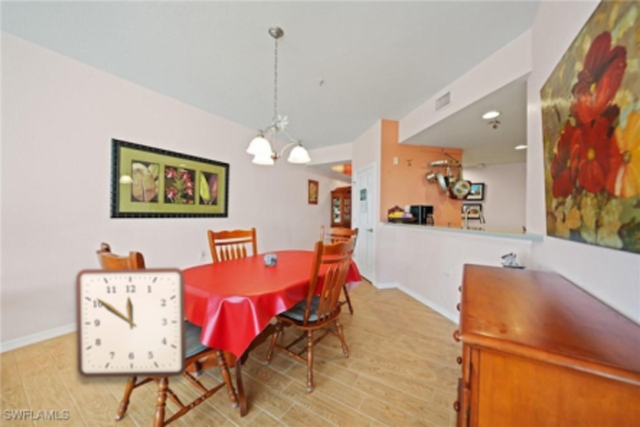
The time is h=11 m=51
